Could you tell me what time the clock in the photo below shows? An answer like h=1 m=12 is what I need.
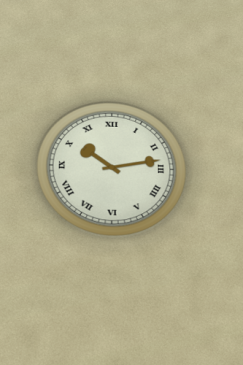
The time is h=10 m=13
